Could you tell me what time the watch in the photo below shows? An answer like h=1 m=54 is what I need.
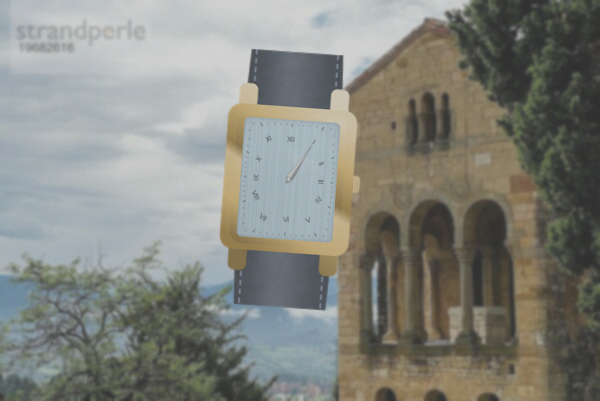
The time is h=1 m=5
